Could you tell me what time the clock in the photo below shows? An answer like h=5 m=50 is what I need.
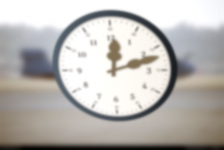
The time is h=12 m=12
